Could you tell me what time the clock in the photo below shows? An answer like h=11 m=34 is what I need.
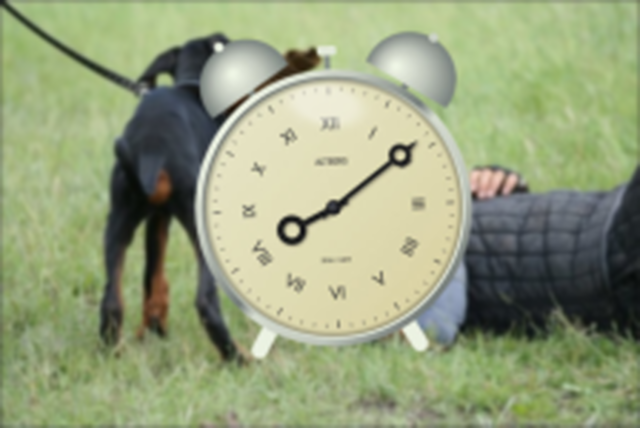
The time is h=8 m=9
